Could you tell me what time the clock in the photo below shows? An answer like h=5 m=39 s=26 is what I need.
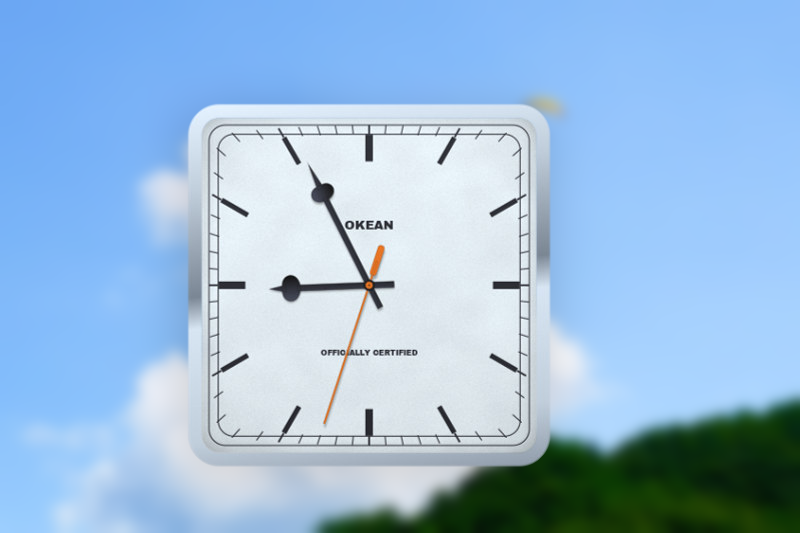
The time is h=8 m=55 s=33
